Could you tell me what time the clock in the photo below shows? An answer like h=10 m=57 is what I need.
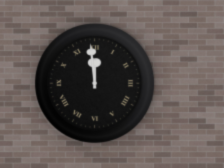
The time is h=11 m=59
